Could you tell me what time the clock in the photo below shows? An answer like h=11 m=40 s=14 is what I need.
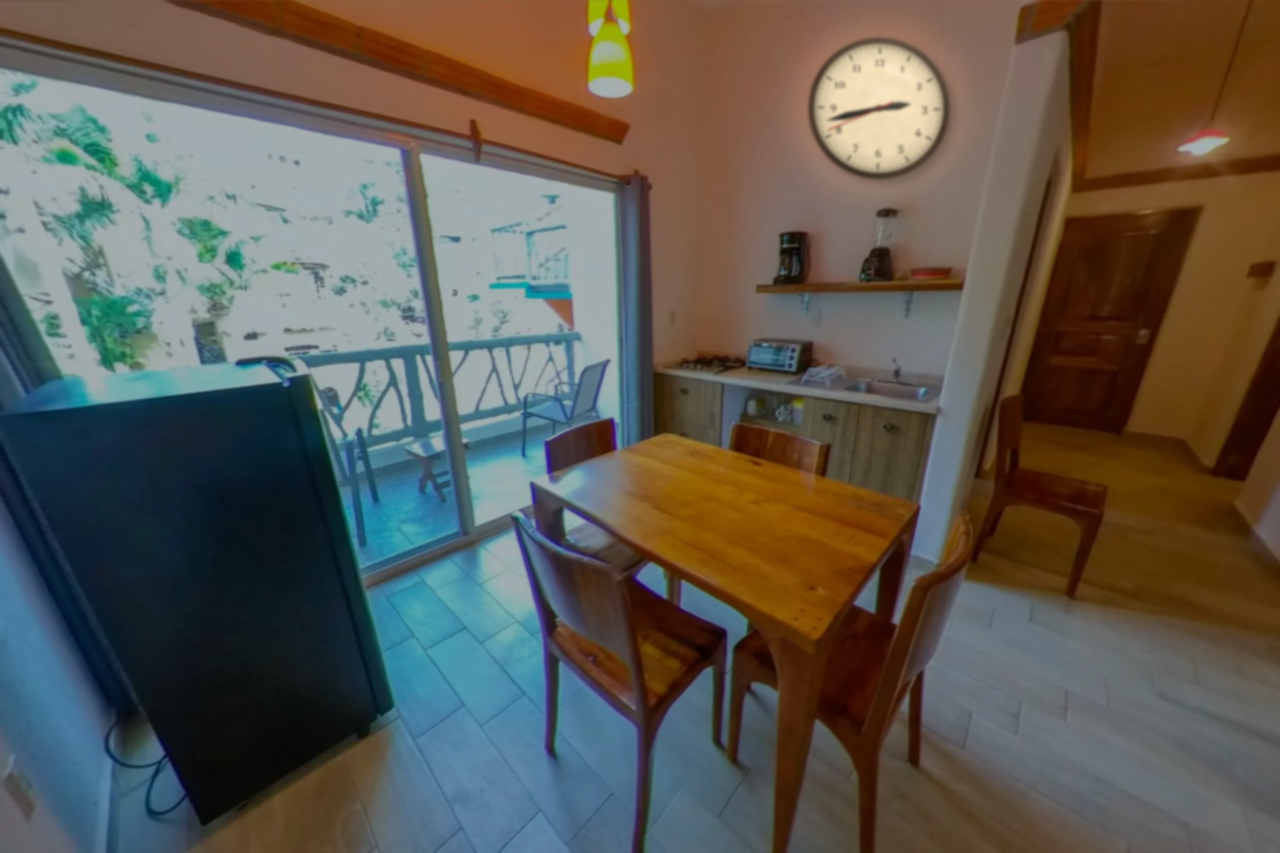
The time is h=2 m=42 s=41
